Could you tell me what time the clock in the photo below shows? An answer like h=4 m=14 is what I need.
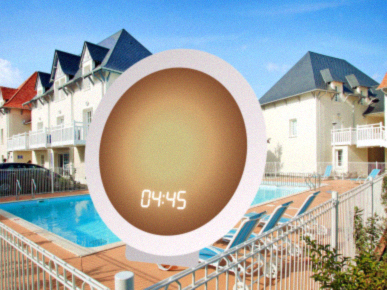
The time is h=4 m=45
